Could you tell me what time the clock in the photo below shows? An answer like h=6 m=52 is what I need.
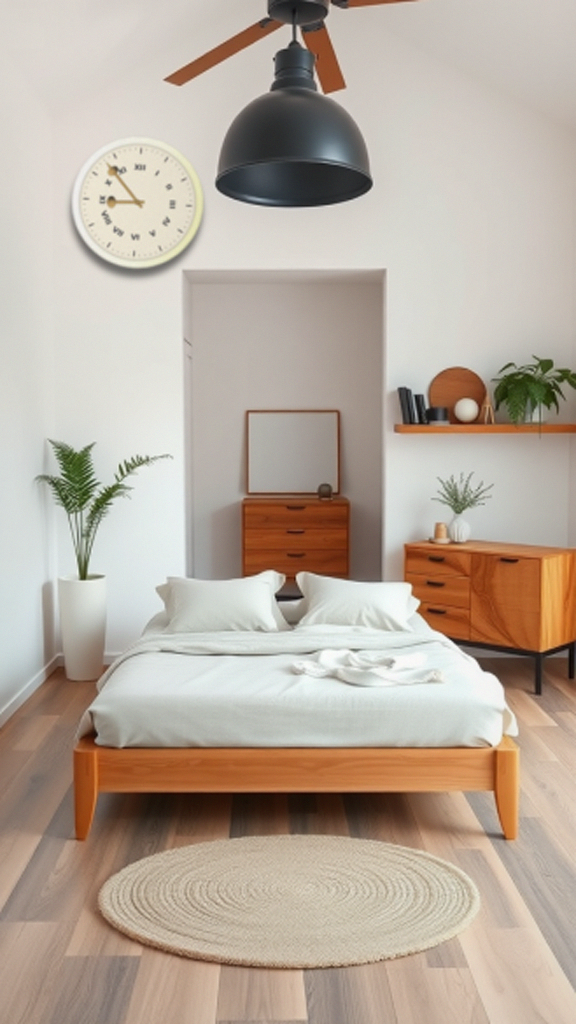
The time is h=8 m=53
